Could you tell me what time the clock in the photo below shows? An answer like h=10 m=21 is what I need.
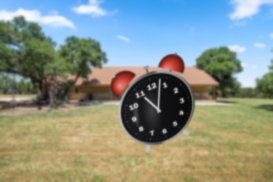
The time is h=11 m=3
